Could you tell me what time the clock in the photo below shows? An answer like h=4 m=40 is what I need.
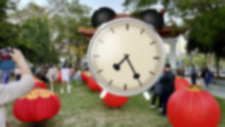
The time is h=7 m=25
